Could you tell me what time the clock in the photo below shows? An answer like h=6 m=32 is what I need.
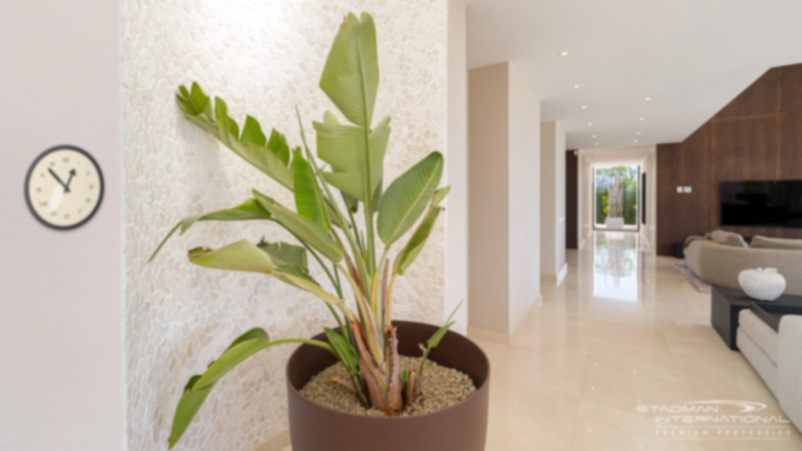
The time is h=12 m=53
